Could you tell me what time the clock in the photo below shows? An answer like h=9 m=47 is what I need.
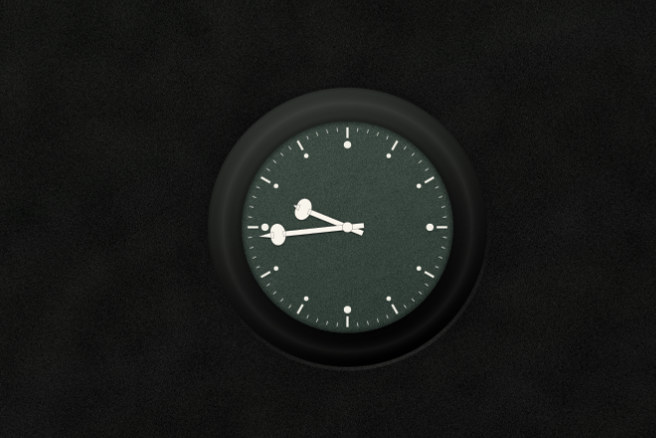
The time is h=9 m=44
